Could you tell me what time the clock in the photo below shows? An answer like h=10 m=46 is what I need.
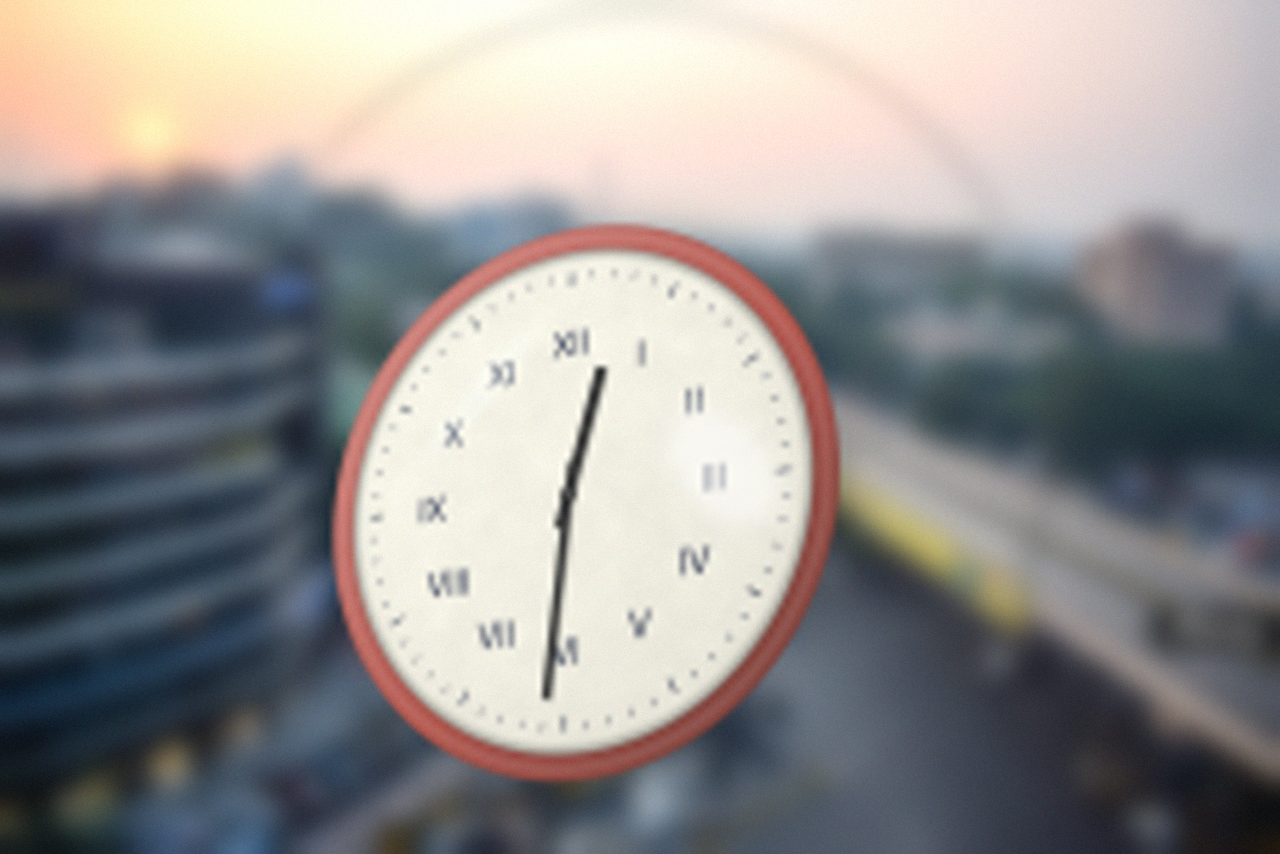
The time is h=12 m=31
